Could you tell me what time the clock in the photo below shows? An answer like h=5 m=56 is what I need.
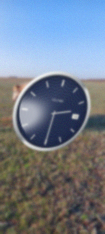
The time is h=2 m=30
